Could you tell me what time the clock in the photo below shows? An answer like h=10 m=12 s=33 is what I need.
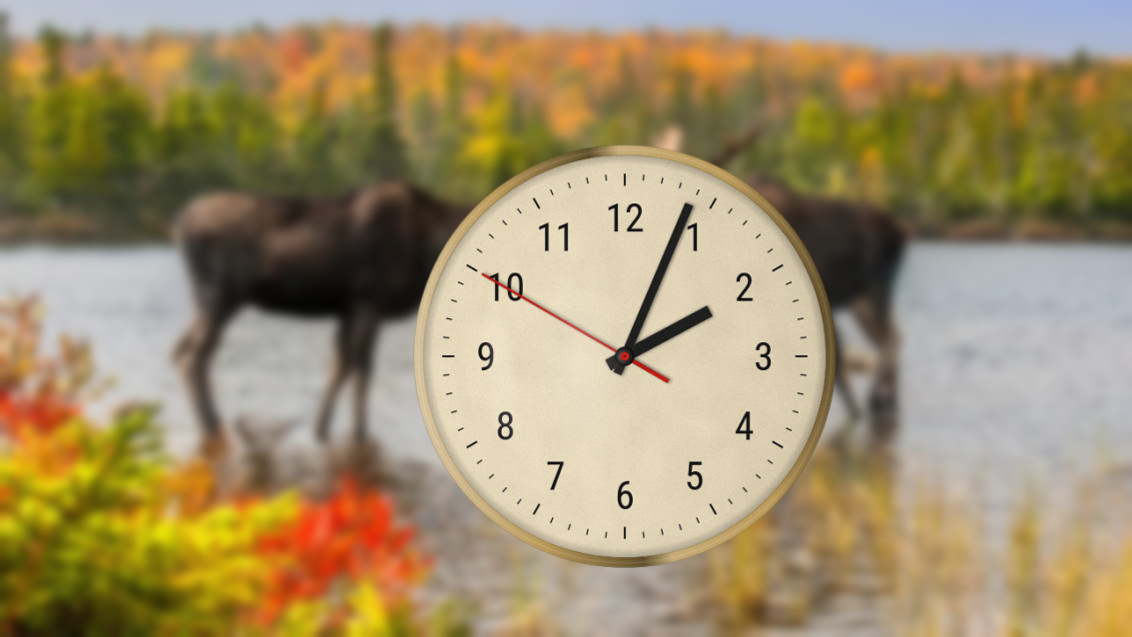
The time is h=2 m=3 s=50
